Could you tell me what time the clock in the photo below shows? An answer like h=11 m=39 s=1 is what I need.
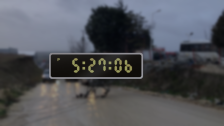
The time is h=5 m=27 s=6
